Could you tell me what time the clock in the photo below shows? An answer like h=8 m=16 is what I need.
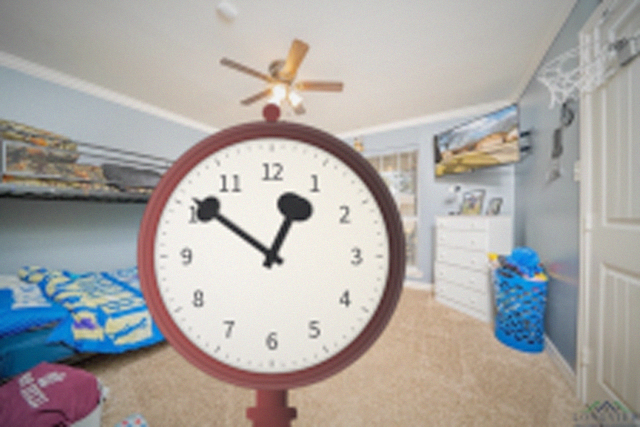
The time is h=12 m=51
